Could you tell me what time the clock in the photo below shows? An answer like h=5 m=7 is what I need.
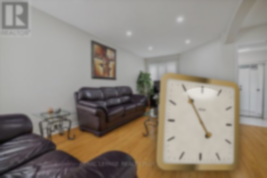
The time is h=4 m=55
